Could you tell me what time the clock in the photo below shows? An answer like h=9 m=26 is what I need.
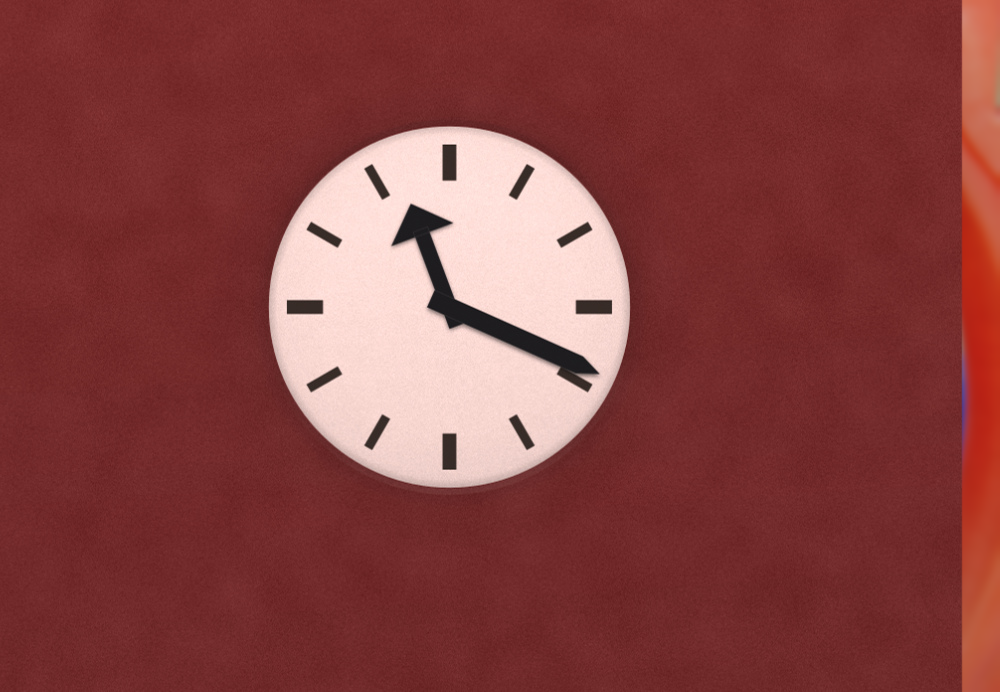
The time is h=11 m=19
